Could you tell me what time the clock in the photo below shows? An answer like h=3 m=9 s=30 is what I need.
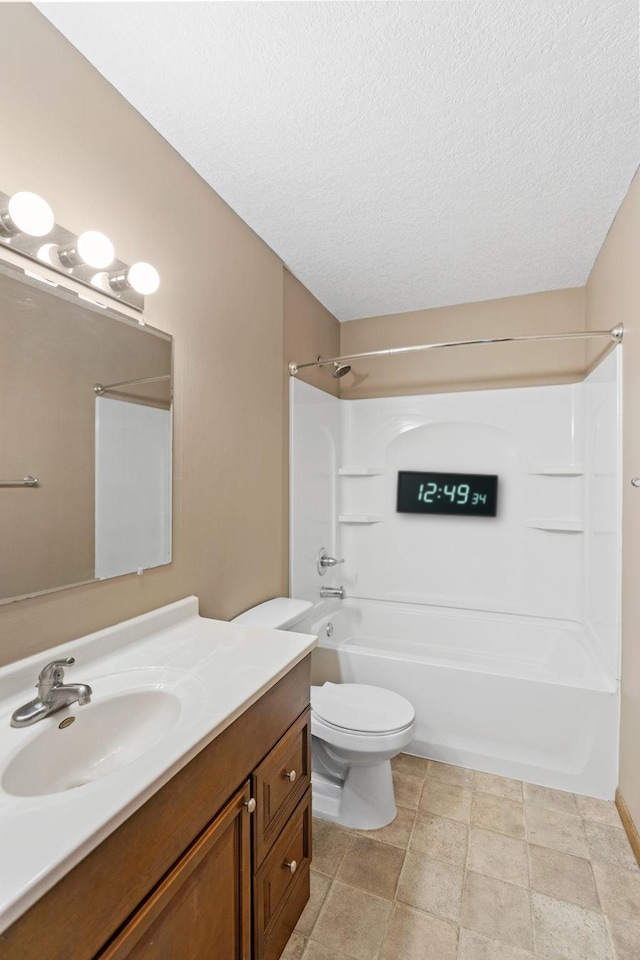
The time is h=12 m=49 s=34
